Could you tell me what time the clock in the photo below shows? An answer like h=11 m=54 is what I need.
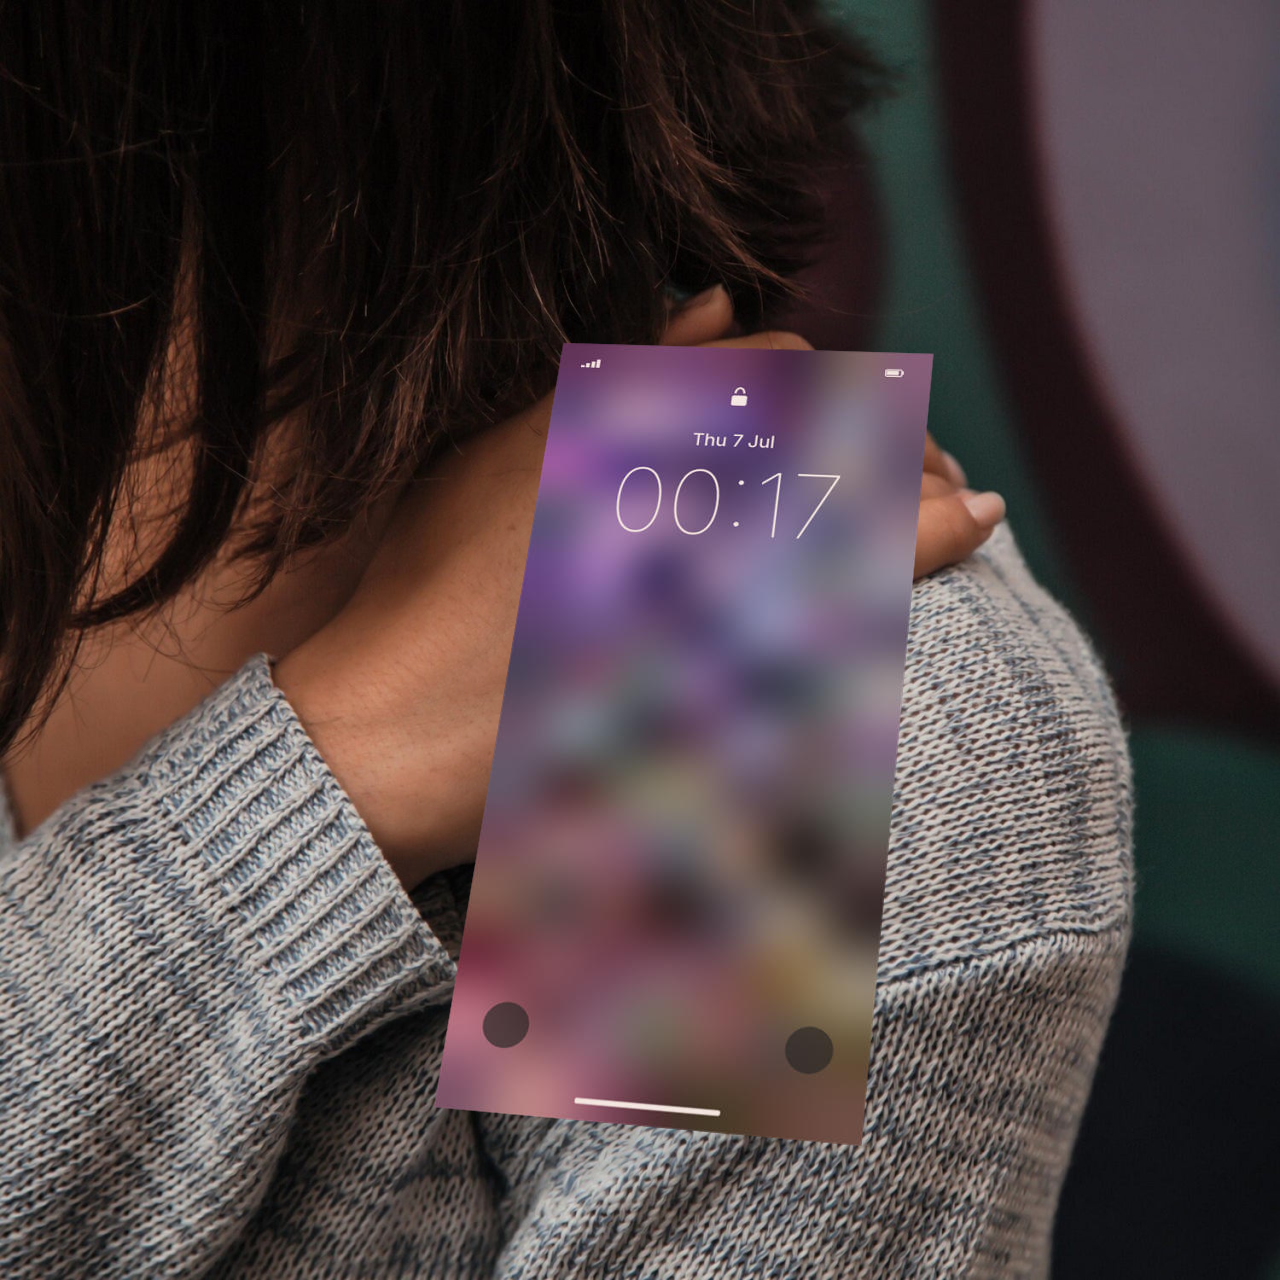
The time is h=0 m=17
